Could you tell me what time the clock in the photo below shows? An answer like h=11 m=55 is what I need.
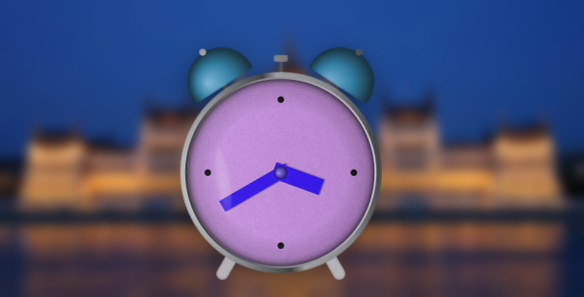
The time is h=3 m=40
